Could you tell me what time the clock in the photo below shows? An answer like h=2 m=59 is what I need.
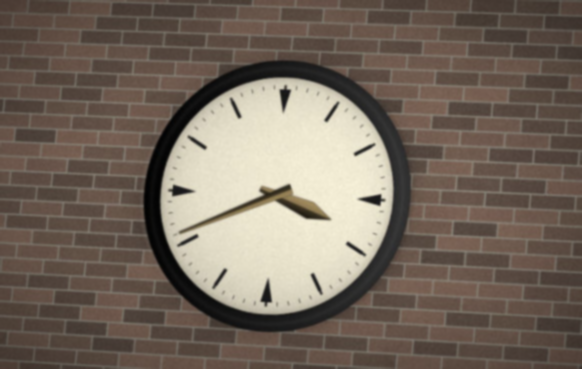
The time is h=3 m=41
